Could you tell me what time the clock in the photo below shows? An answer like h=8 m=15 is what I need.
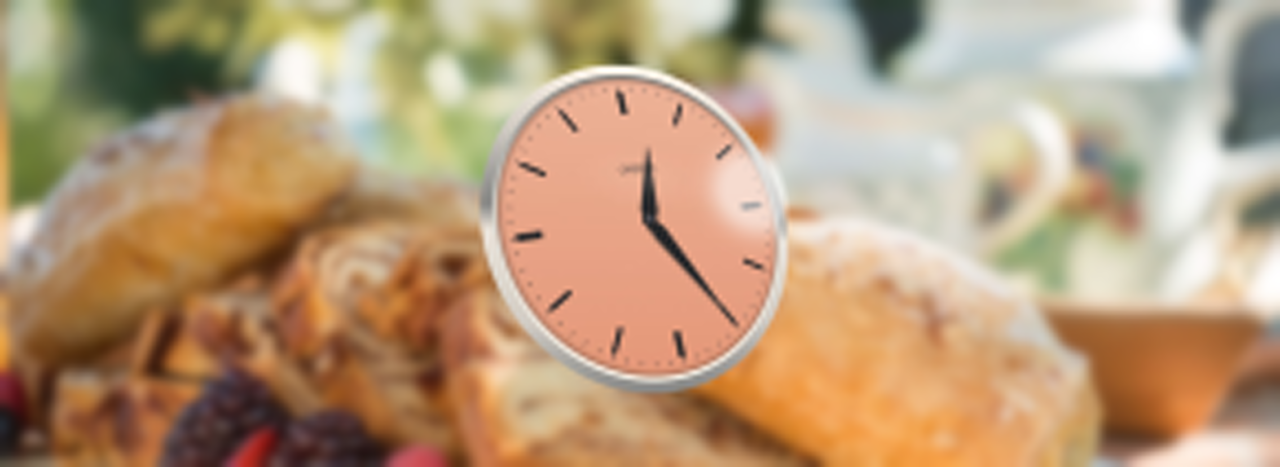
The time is h=12 m=25
